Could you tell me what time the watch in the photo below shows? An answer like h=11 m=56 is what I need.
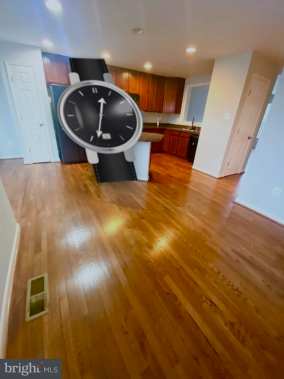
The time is h=12 m=33
